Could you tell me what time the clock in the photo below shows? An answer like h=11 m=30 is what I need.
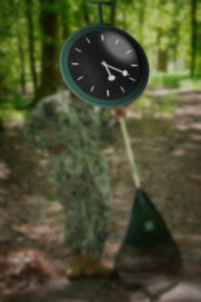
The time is h=5 m=19
